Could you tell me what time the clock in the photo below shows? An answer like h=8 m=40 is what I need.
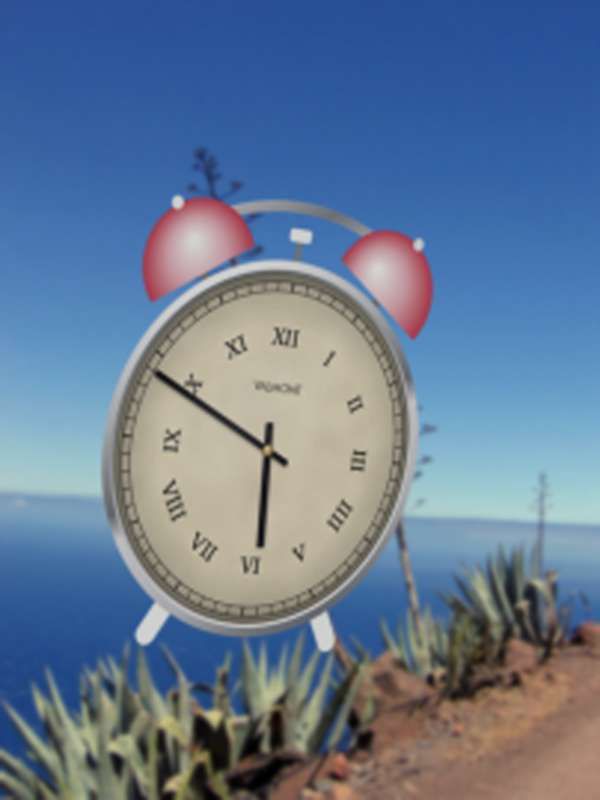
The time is h=5 m=49
